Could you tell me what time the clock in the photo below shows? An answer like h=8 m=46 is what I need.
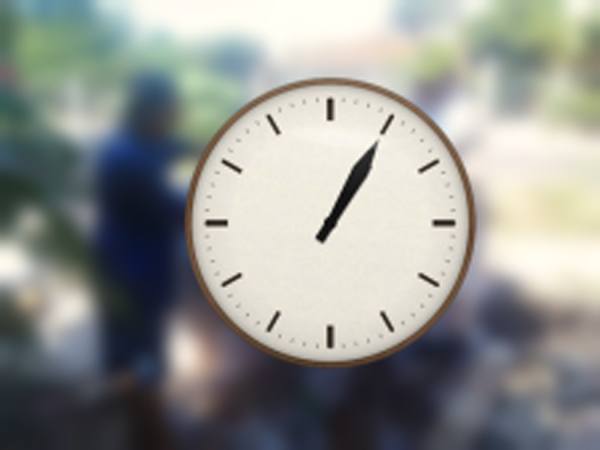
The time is h=1 m=5
